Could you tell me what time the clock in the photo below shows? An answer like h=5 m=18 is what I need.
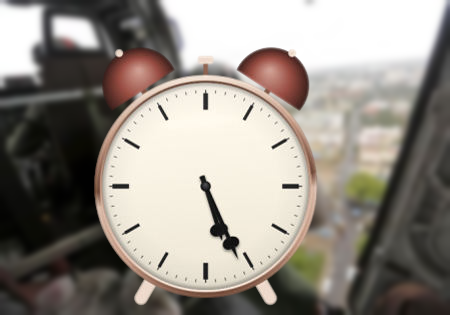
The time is h=5 m=26
